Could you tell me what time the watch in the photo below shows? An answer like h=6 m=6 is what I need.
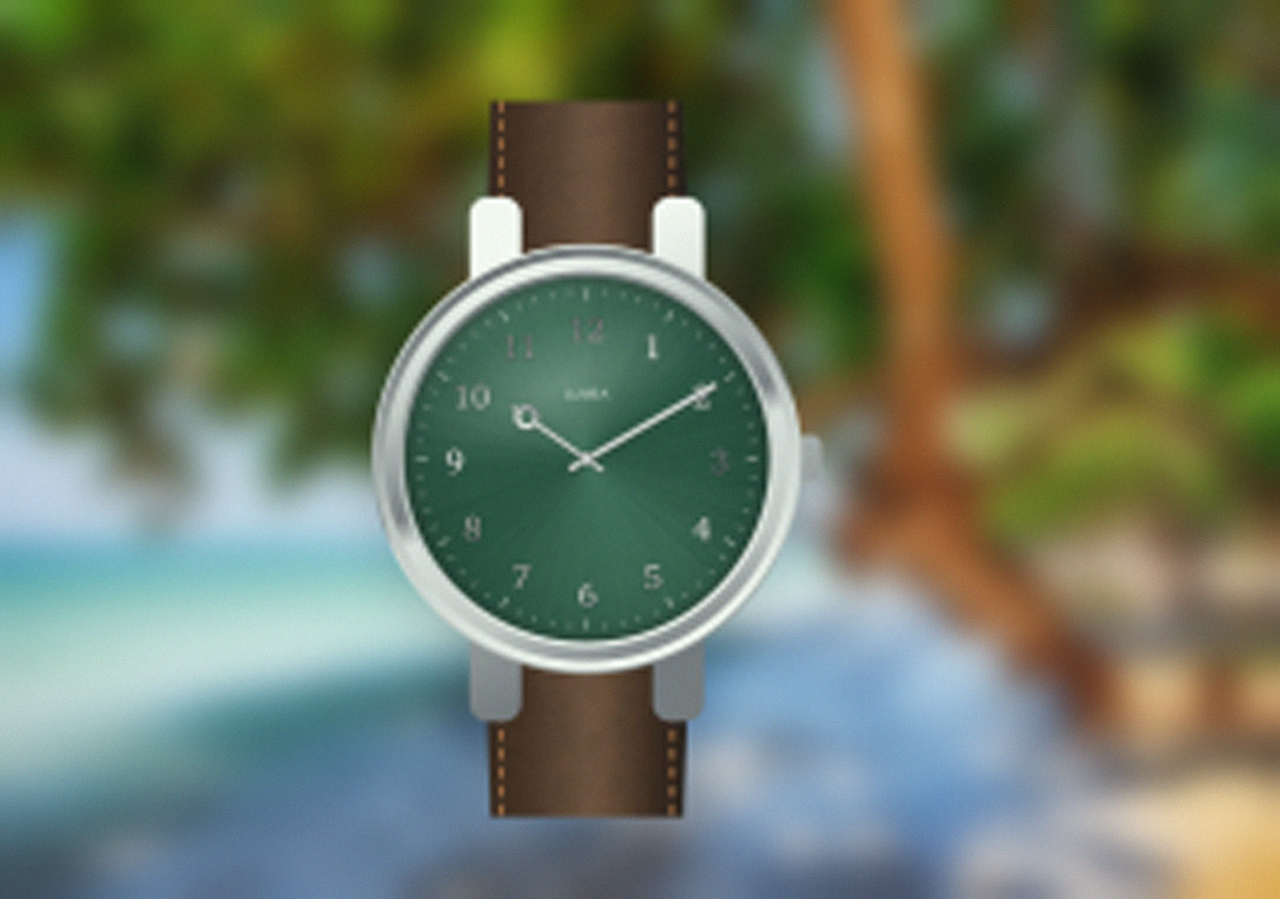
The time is h=10 m=10
